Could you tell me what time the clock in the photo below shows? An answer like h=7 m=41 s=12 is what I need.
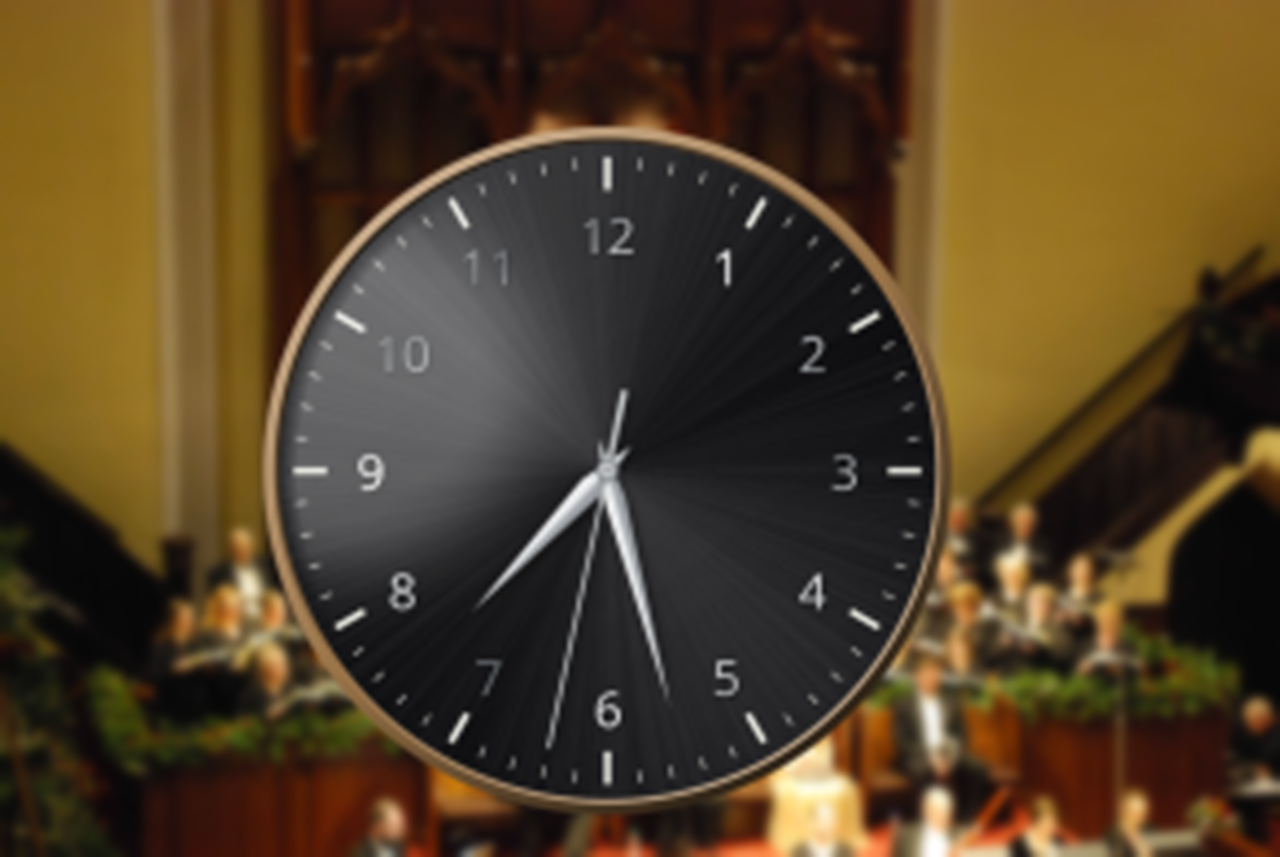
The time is h=7 m=27 s=32
